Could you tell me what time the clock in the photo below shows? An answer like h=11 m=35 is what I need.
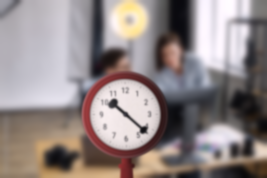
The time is h=10 m=22
